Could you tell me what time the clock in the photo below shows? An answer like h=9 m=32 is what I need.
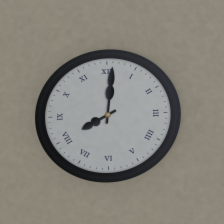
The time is h=8 m=1
